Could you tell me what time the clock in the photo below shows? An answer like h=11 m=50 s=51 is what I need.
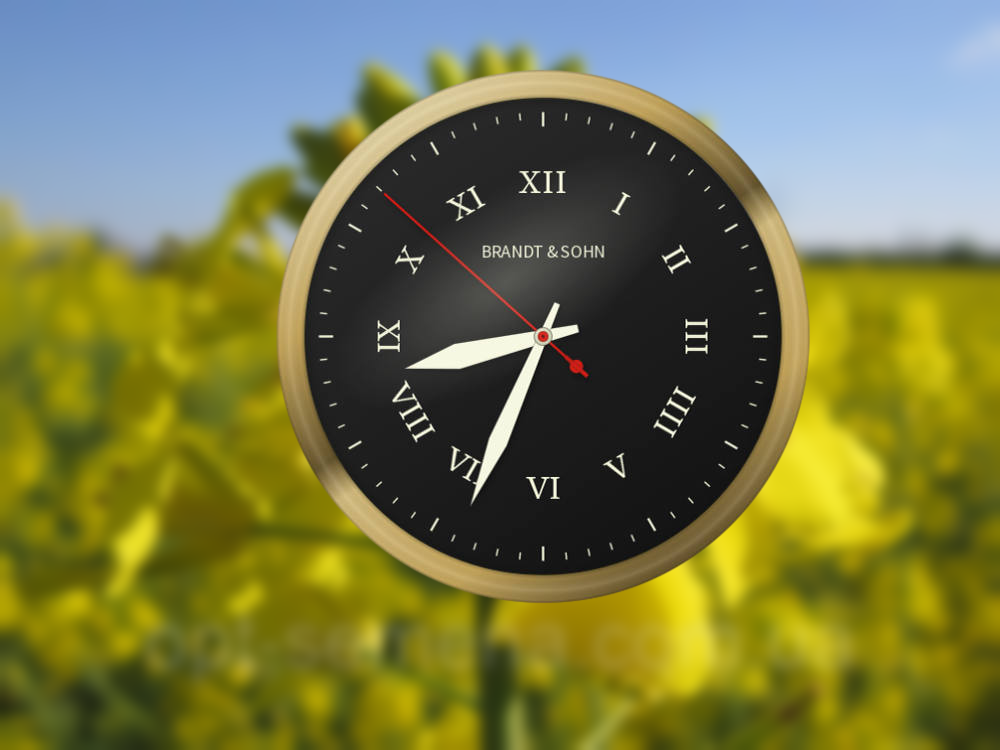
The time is h=8 m=33 s=52
